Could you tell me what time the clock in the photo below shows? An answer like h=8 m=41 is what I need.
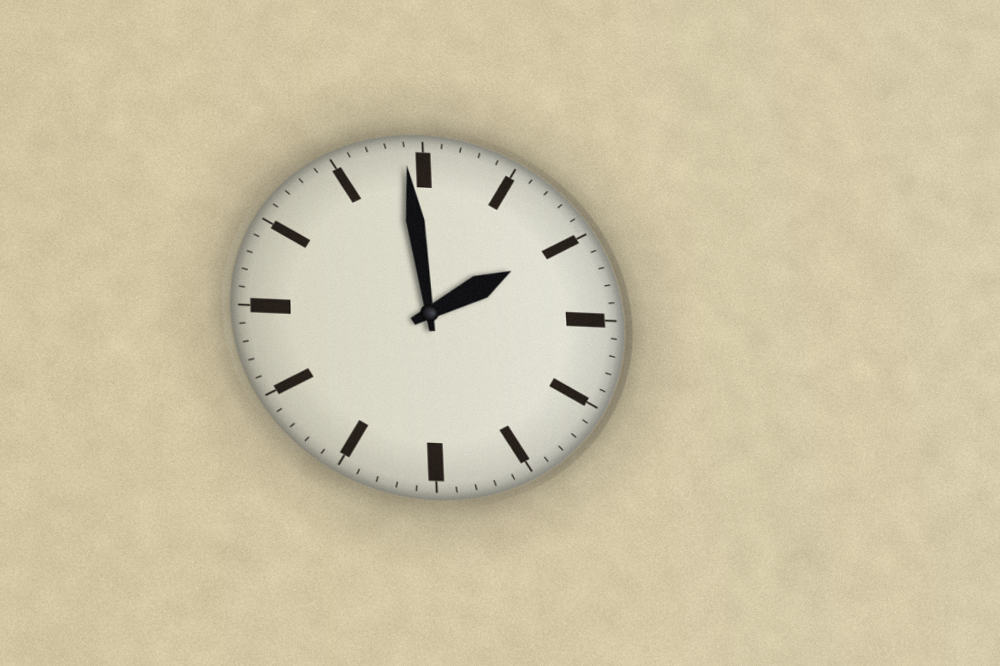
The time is h=1 m=59
